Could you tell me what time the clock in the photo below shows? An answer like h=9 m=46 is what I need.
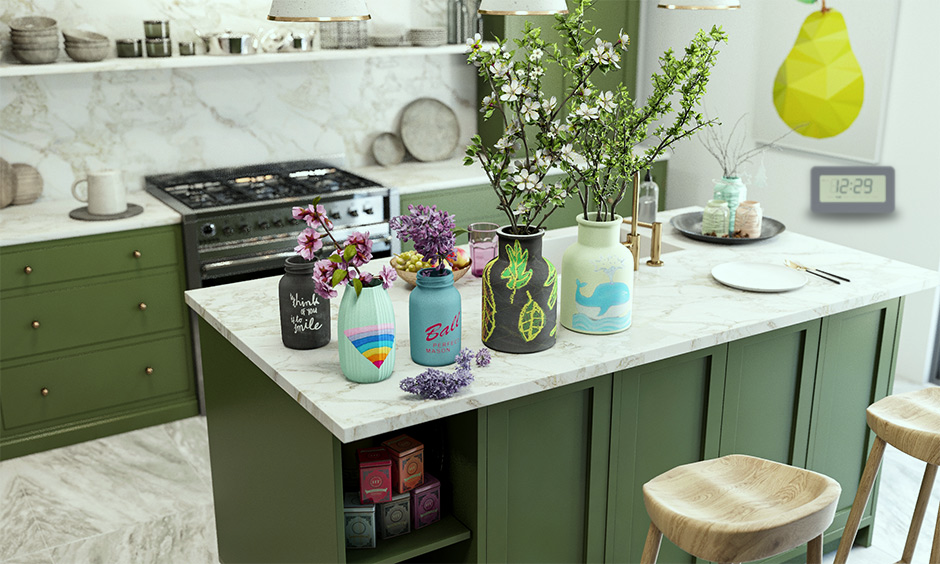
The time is h=12 m=29
